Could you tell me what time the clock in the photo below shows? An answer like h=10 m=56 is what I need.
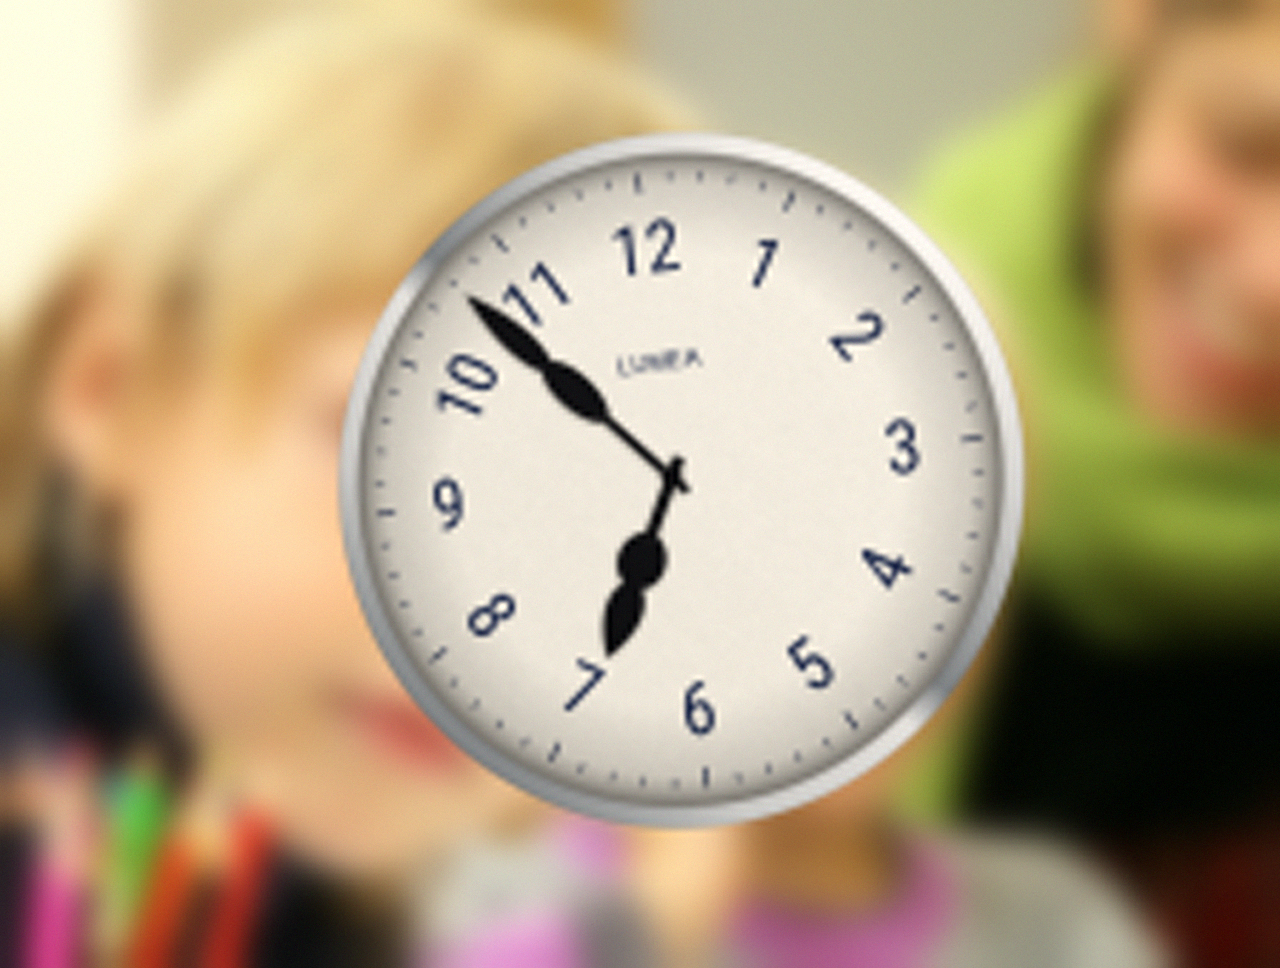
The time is h=6 m=53
